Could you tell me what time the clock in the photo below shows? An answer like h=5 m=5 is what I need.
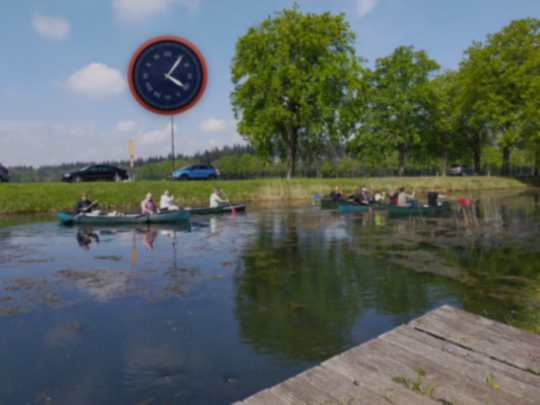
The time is h=4 m=6
